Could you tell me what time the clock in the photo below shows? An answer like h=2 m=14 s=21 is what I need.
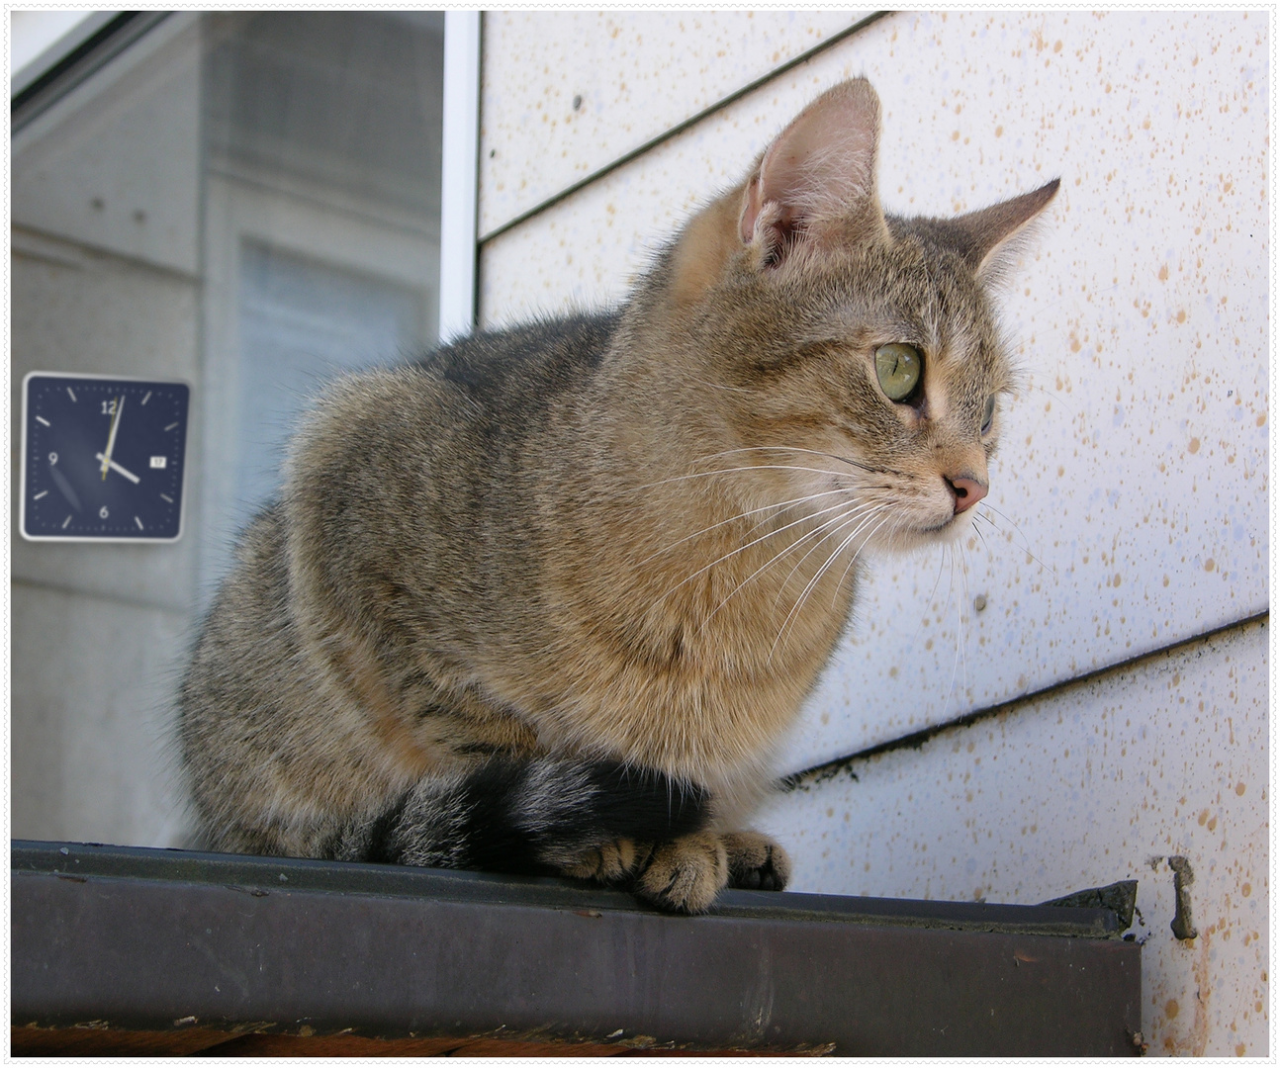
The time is h=4 m=2 s=1
